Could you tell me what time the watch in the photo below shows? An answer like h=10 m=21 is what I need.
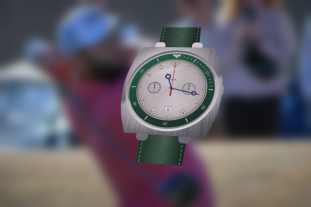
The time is h=11 m=17
